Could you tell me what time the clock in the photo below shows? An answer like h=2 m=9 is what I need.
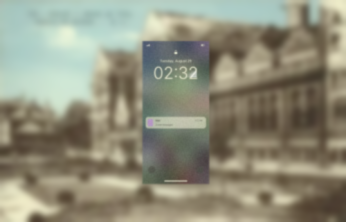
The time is h=2 m=32
